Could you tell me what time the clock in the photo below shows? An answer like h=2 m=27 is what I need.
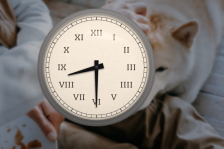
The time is h=8 m=30
